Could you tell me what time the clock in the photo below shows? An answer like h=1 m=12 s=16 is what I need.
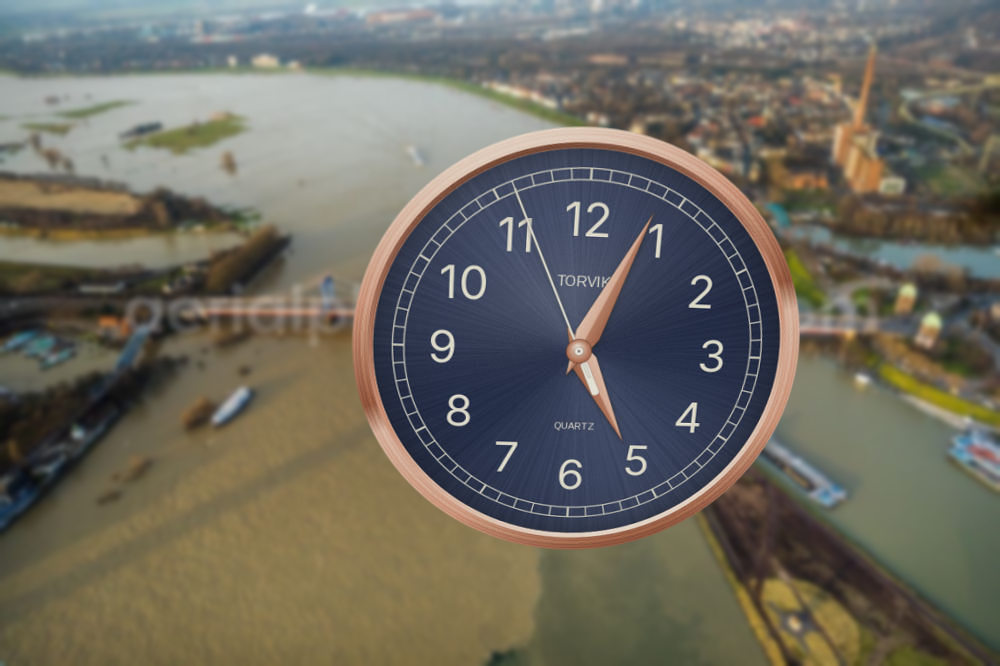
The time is h=5 m=3 s=56
